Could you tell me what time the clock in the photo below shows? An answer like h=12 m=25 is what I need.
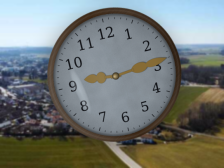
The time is h=9 m=14
